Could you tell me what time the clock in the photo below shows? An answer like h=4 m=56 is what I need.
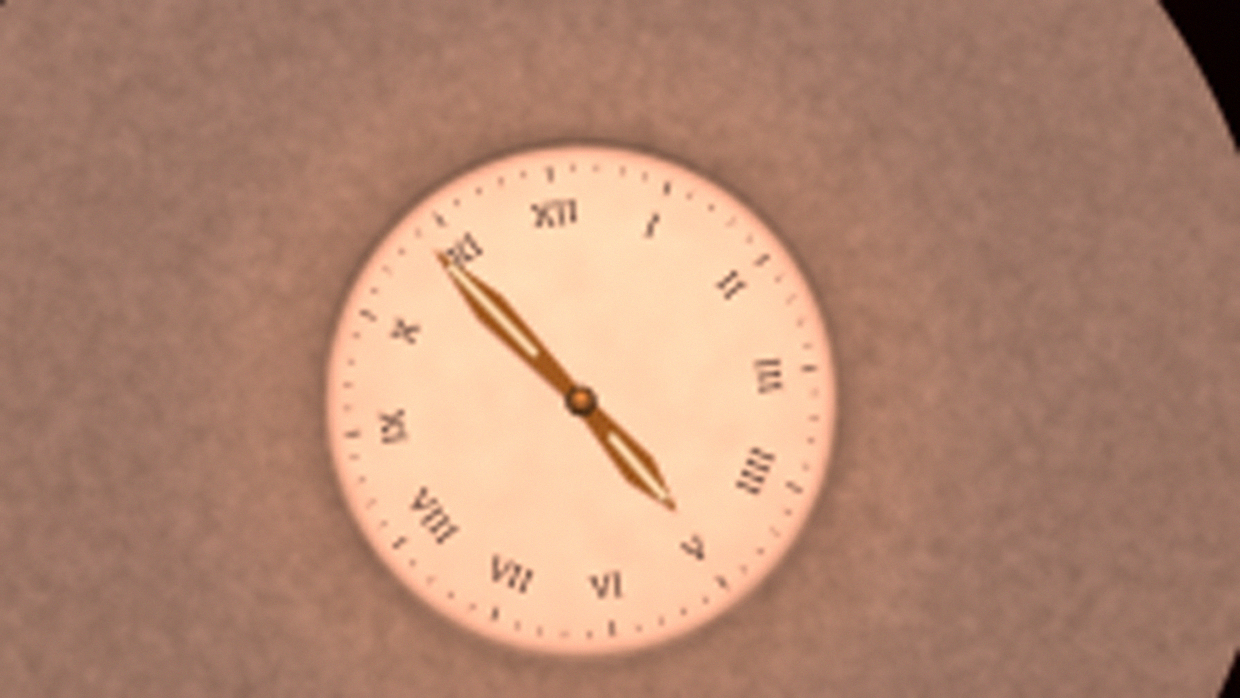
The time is h=4 m=54
